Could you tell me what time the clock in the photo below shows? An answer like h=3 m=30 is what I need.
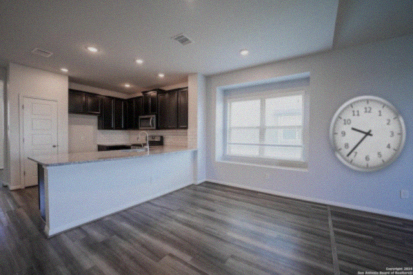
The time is h=9 m=37
